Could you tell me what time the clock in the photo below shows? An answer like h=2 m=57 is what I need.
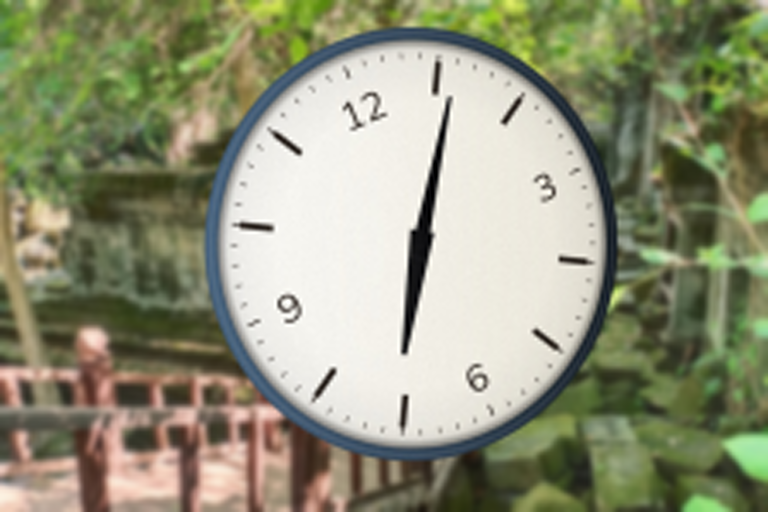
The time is h=7 m=6
